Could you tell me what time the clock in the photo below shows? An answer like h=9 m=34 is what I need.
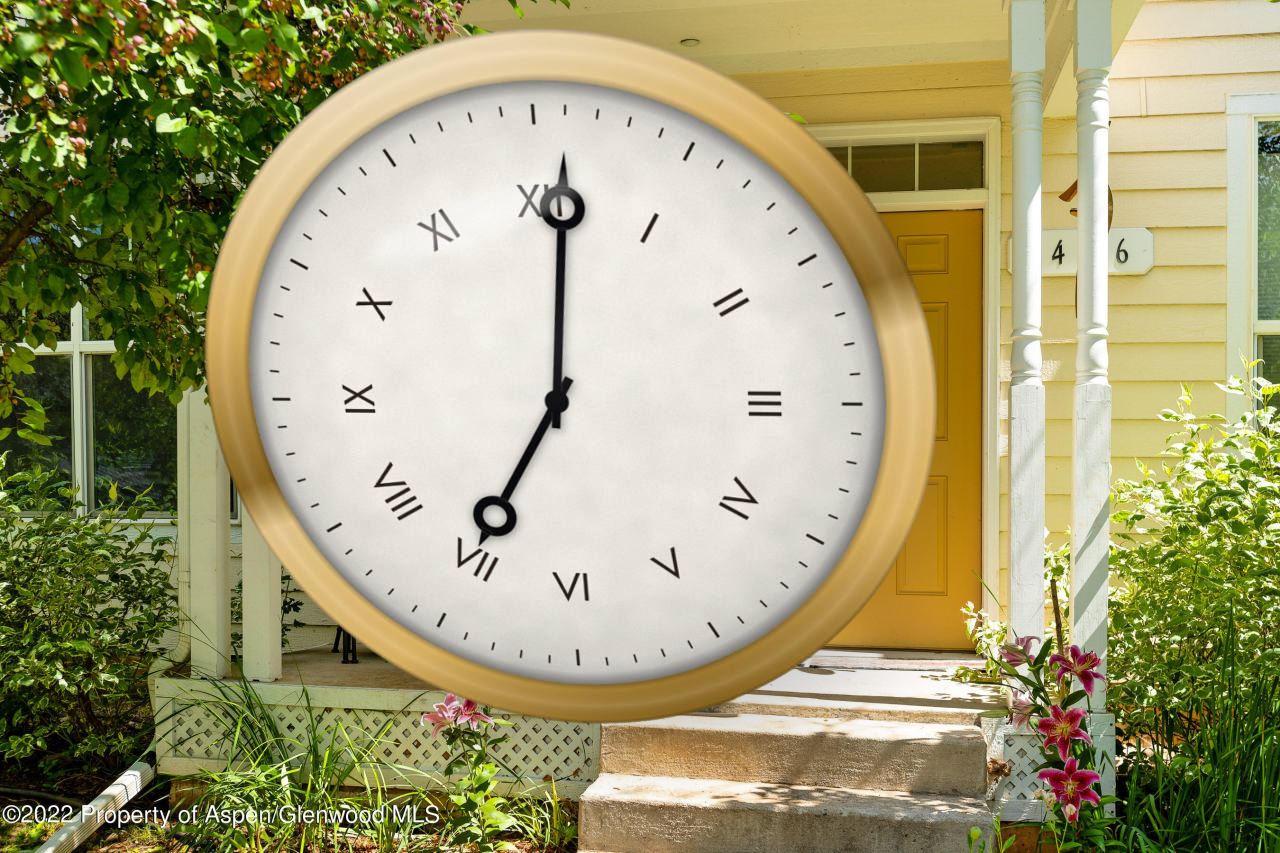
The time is h=7 m=1
